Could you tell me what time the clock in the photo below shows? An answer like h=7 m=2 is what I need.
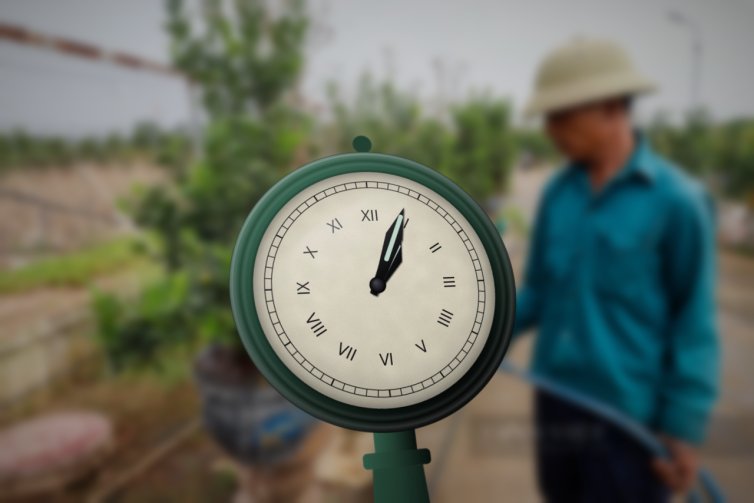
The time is h=1 m=4
